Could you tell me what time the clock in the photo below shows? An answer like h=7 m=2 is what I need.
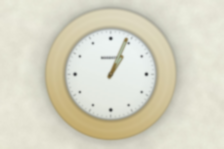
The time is h=1 m=4
